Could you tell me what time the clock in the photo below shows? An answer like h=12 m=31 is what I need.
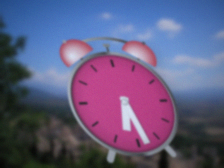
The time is h=6 m=28
